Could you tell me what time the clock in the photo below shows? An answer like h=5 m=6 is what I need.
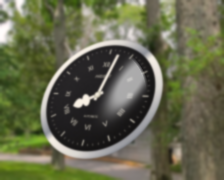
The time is h=8 m=2
